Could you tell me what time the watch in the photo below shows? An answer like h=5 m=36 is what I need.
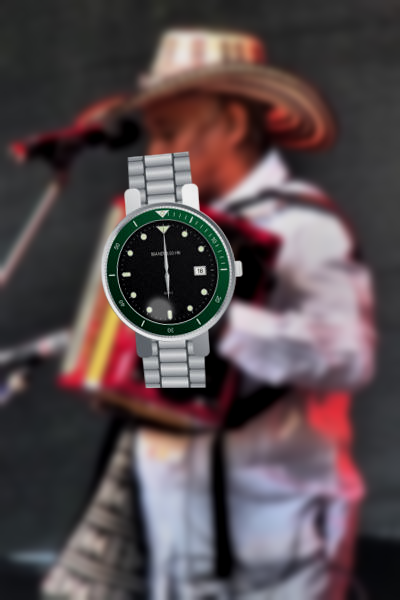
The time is h=6 m=0
